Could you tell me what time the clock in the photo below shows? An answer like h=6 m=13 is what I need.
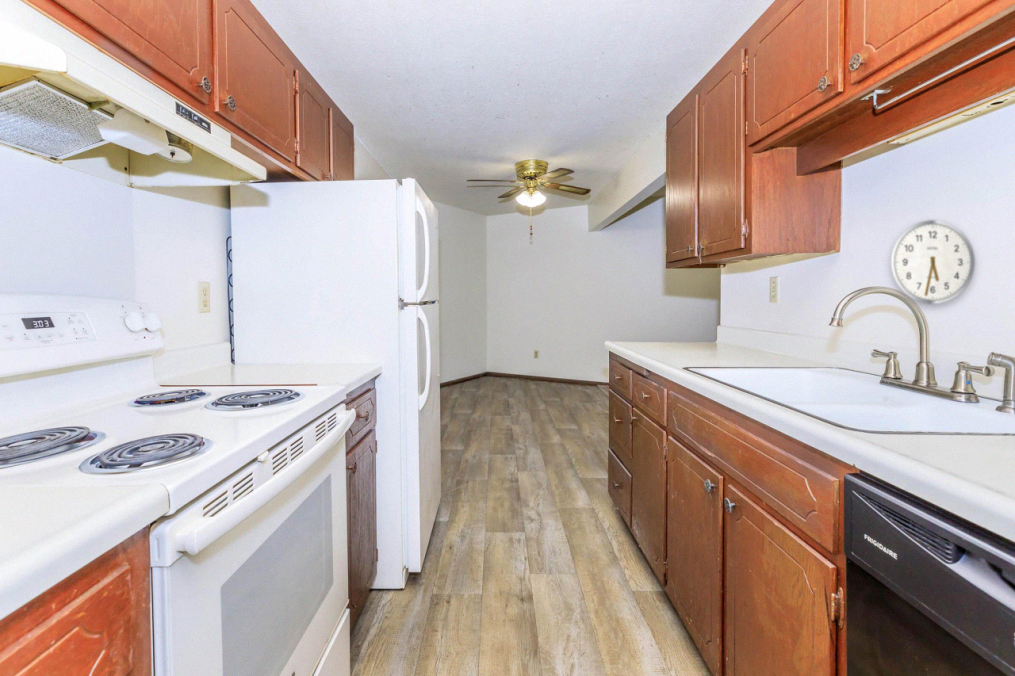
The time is h=5 m=32
